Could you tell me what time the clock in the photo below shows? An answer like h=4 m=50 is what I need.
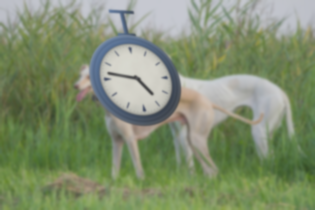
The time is h=4 m=47
